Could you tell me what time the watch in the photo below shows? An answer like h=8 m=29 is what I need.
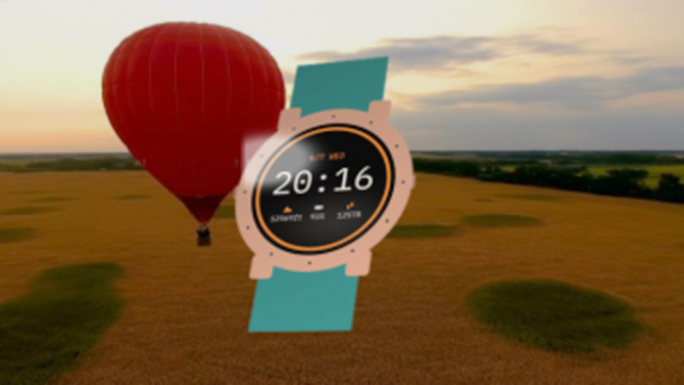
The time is h=20 m=16
